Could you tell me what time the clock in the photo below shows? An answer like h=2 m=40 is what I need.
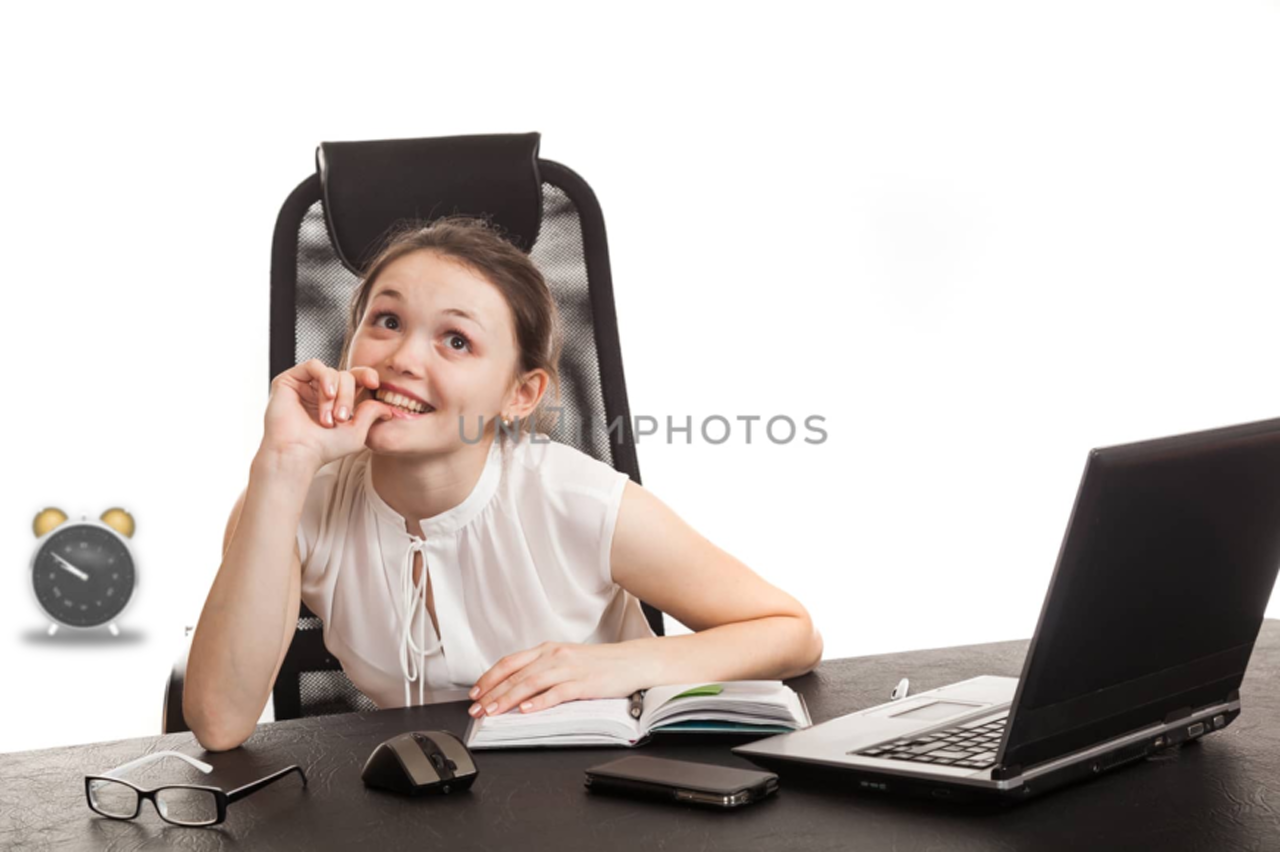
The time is h=9 m=51
